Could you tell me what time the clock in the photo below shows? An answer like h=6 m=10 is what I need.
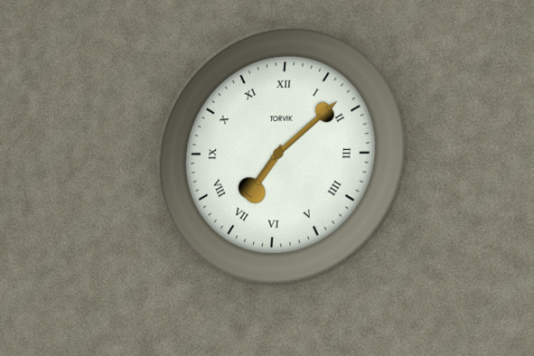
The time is h=7 m=8
